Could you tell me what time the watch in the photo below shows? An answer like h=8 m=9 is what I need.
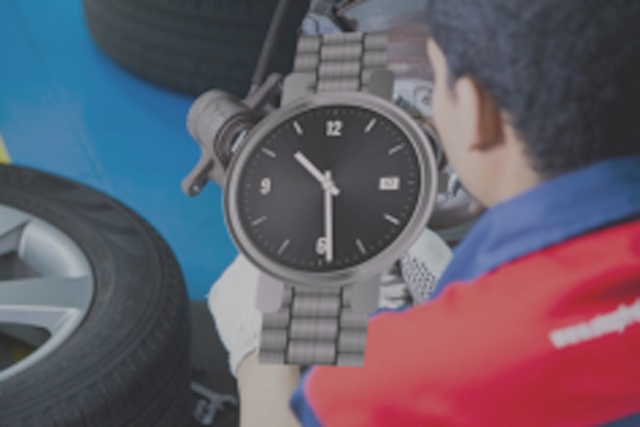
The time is h=10 m=29
